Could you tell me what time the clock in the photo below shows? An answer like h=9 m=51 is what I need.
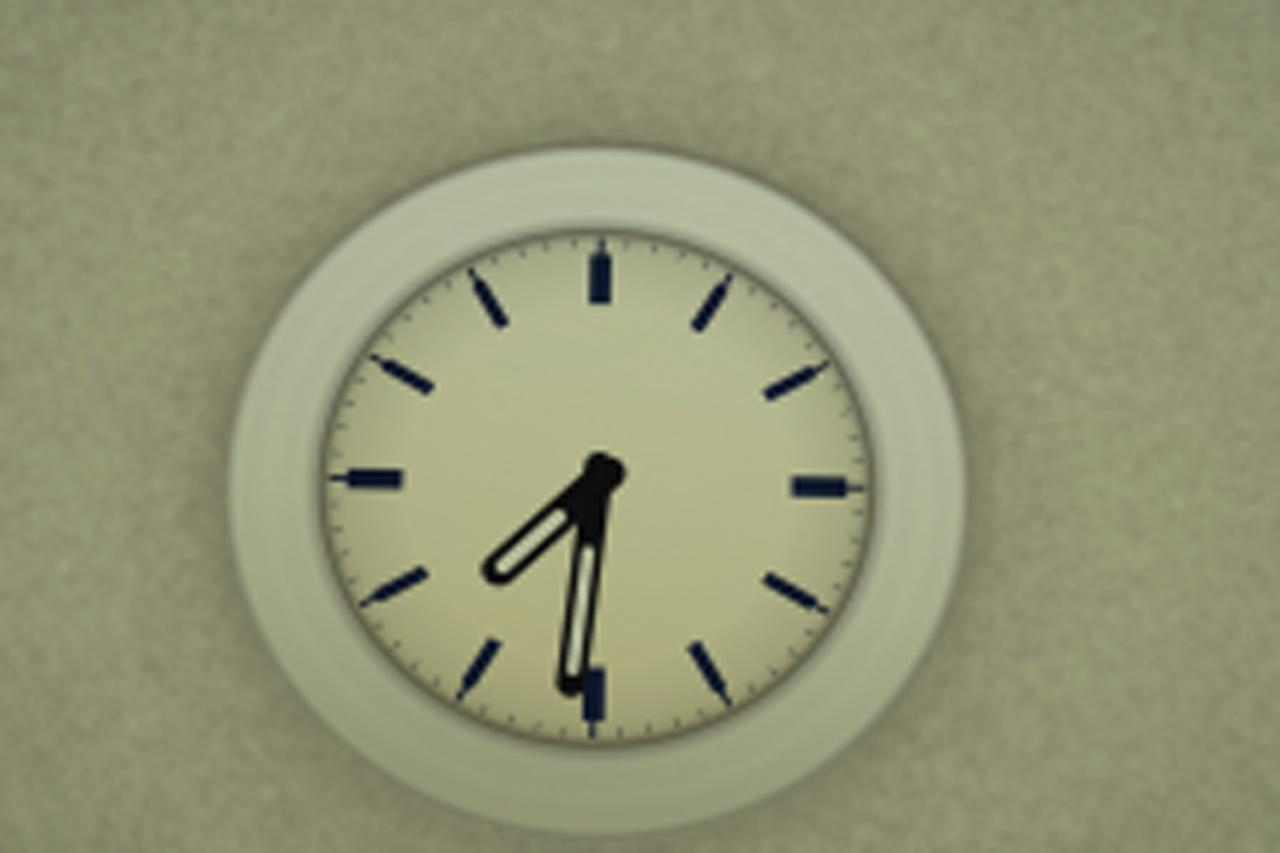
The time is h=7 m=31
